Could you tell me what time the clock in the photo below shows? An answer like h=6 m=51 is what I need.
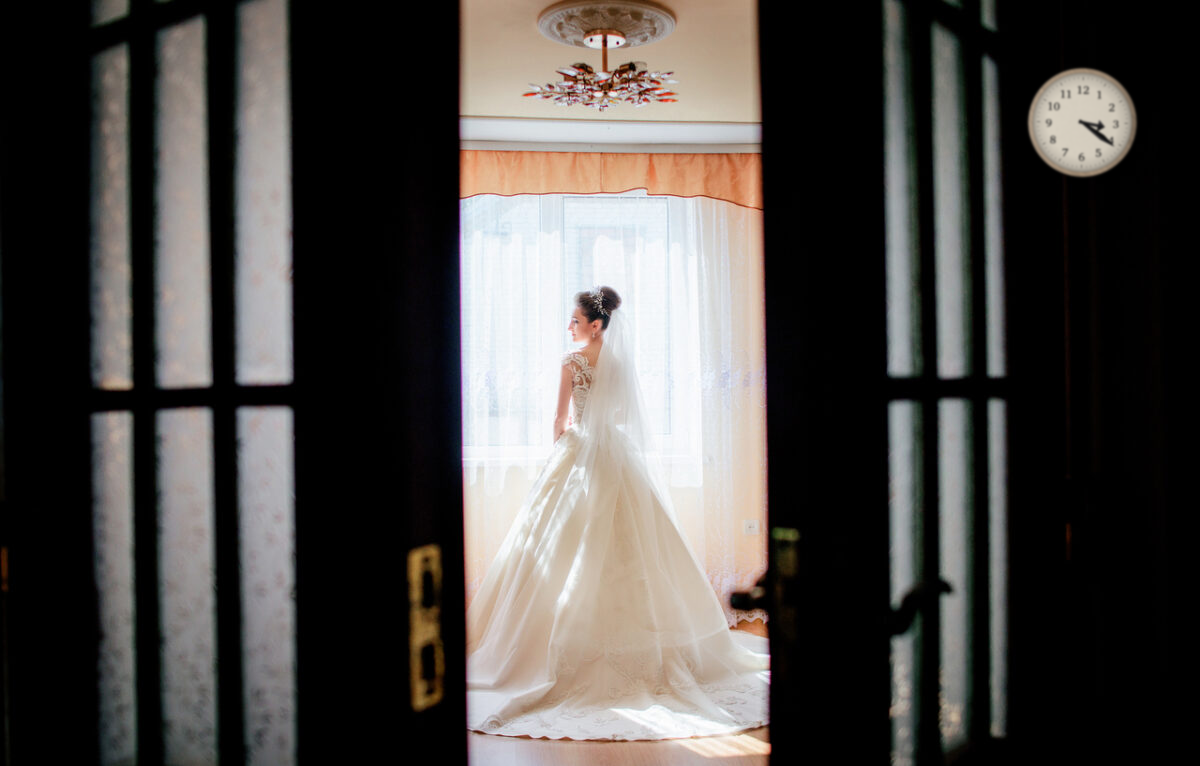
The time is h=3 m=21
